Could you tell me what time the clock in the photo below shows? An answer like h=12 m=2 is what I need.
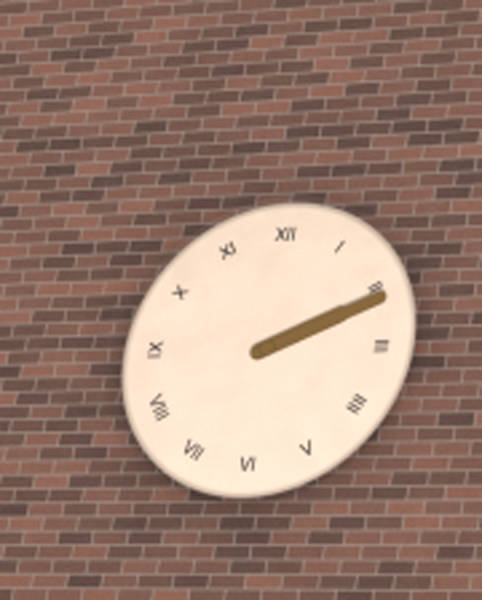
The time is h=2 m=11
